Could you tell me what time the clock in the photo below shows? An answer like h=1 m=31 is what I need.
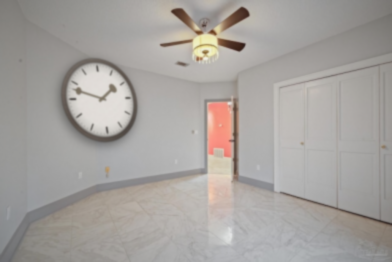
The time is h=1 m=48
